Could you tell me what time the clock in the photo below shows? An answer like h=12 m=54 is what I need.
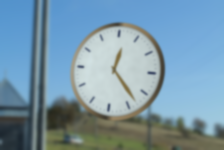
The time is h=12 m=23
